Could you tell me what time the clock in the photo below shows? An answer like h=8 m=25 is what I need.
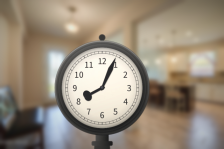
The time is h=8 m=4
